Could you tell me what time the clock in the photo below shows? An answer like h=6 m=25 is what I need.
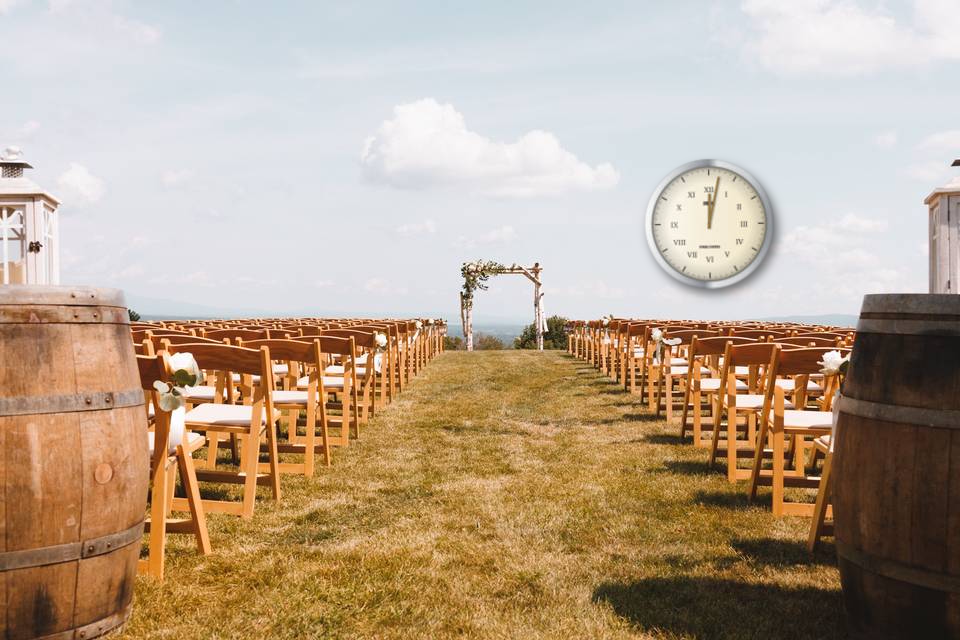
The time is h=12 m=2
